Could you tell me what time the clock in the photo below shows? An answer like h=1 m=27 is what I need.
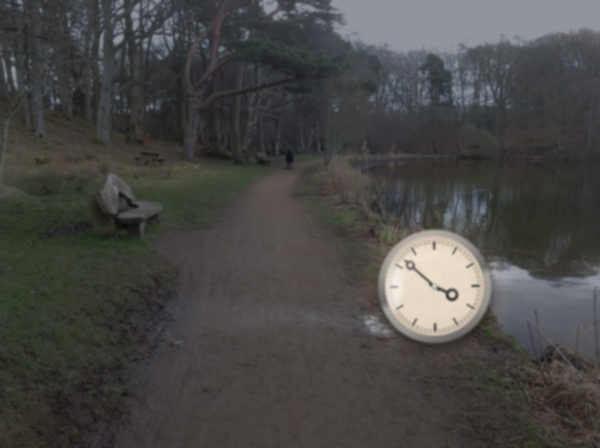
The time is h=3 m=52
